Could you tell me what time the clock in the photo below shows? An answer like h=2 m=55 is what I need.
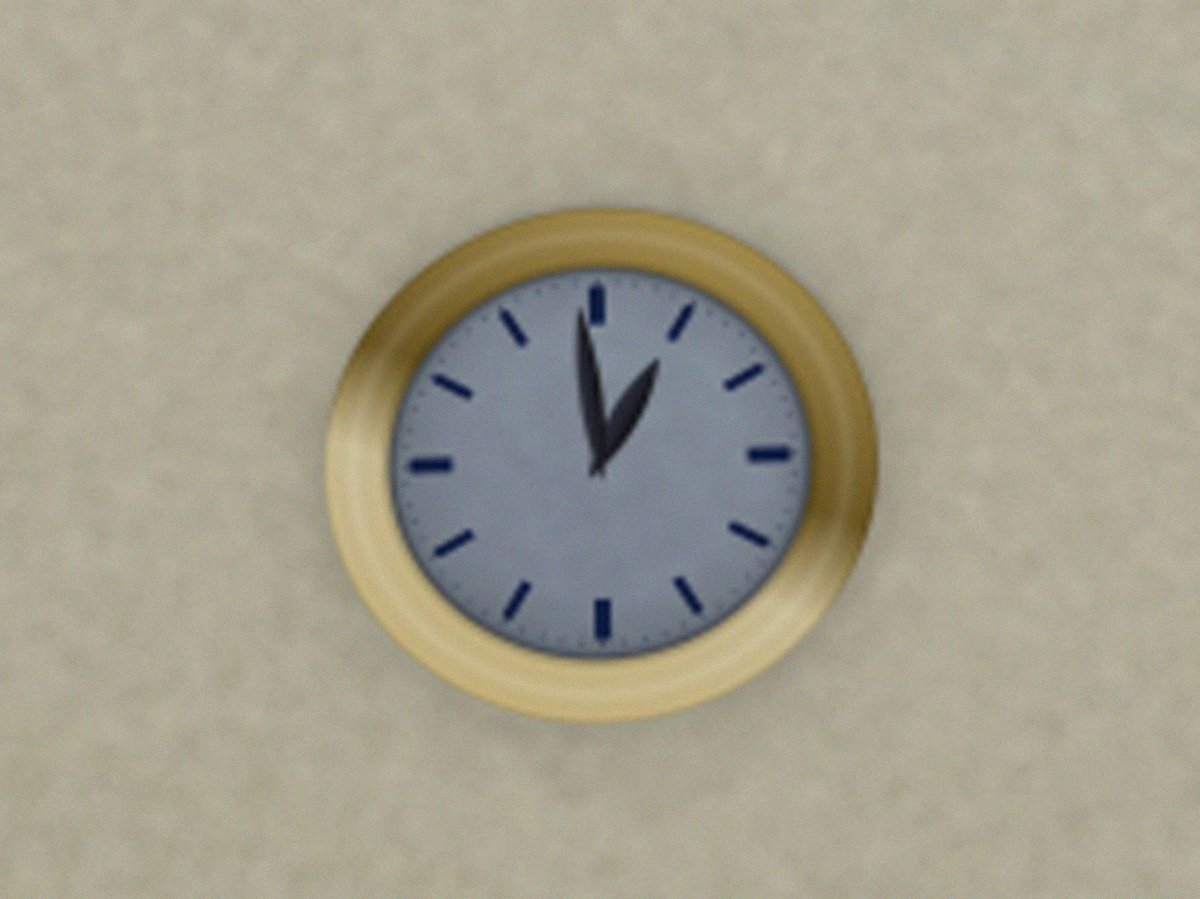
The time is h=12 m=59
